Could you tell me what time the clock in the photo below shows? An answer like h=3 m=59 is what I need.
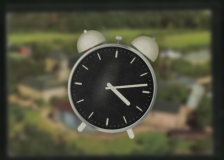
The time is h=4 m=13
